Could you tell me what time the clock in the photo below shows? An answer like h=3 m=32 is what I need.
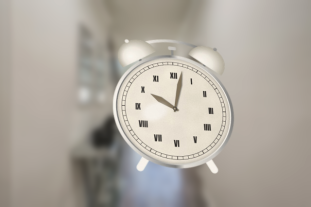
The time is h=10 m=2
